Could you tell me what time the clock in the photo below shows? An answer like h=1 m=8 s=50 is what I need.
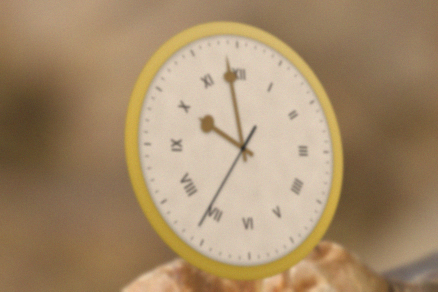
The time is h=9 m=58 s=36
